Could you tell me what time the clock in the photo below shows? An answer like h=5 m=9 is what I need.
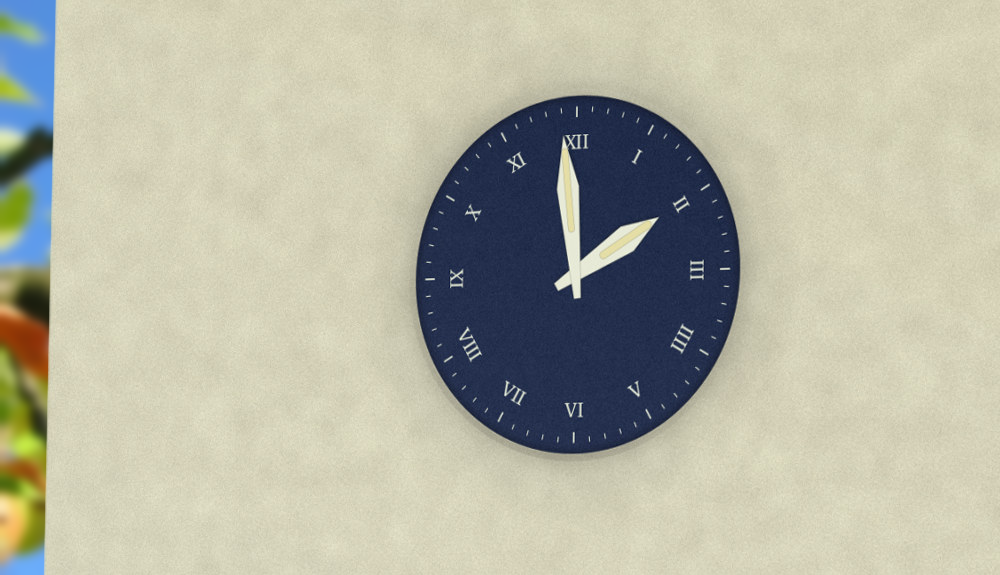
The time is h=1 m=59
